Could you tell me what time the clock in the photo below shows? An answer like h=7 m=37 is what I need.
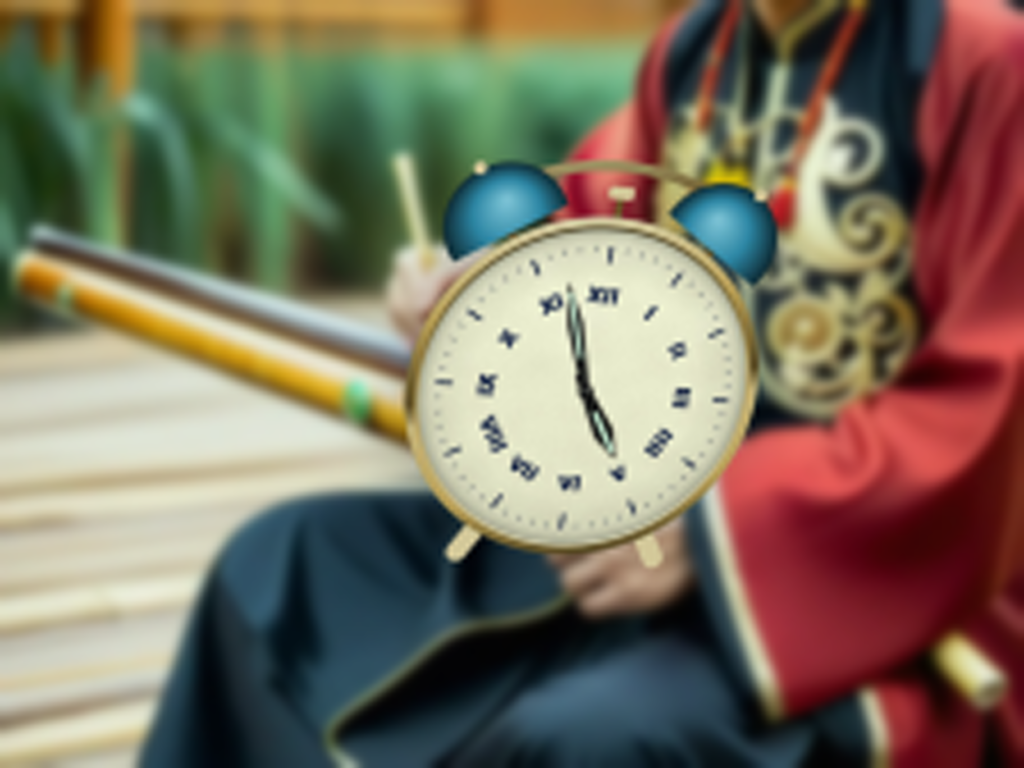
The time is h=4 m=57
